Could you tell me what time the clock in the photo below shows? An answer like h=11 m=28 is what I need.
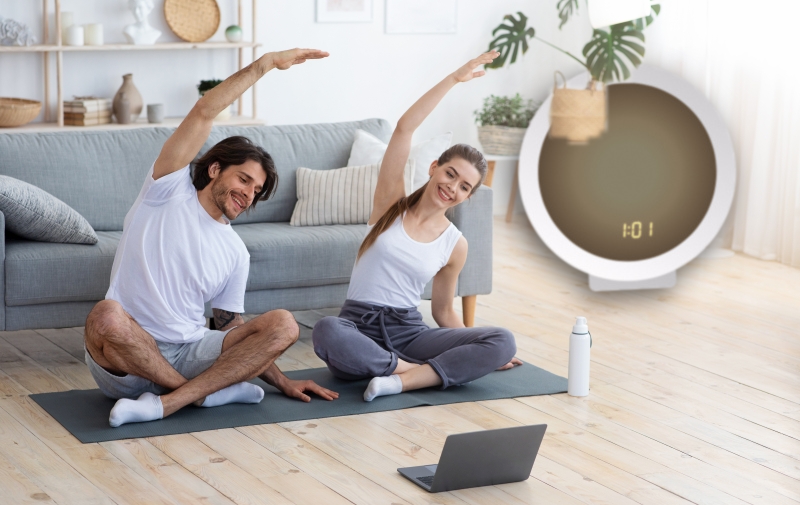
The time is h=1 m=1
